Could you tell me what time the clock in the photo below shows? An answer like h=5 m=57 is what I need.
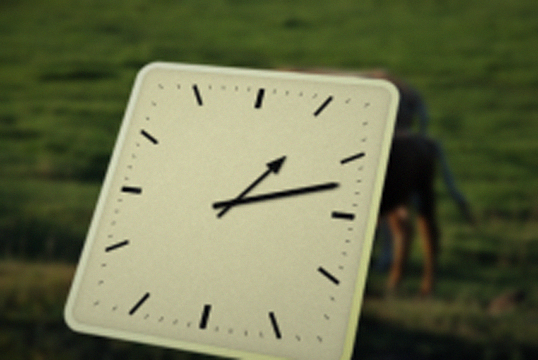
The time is h=1 m=12
